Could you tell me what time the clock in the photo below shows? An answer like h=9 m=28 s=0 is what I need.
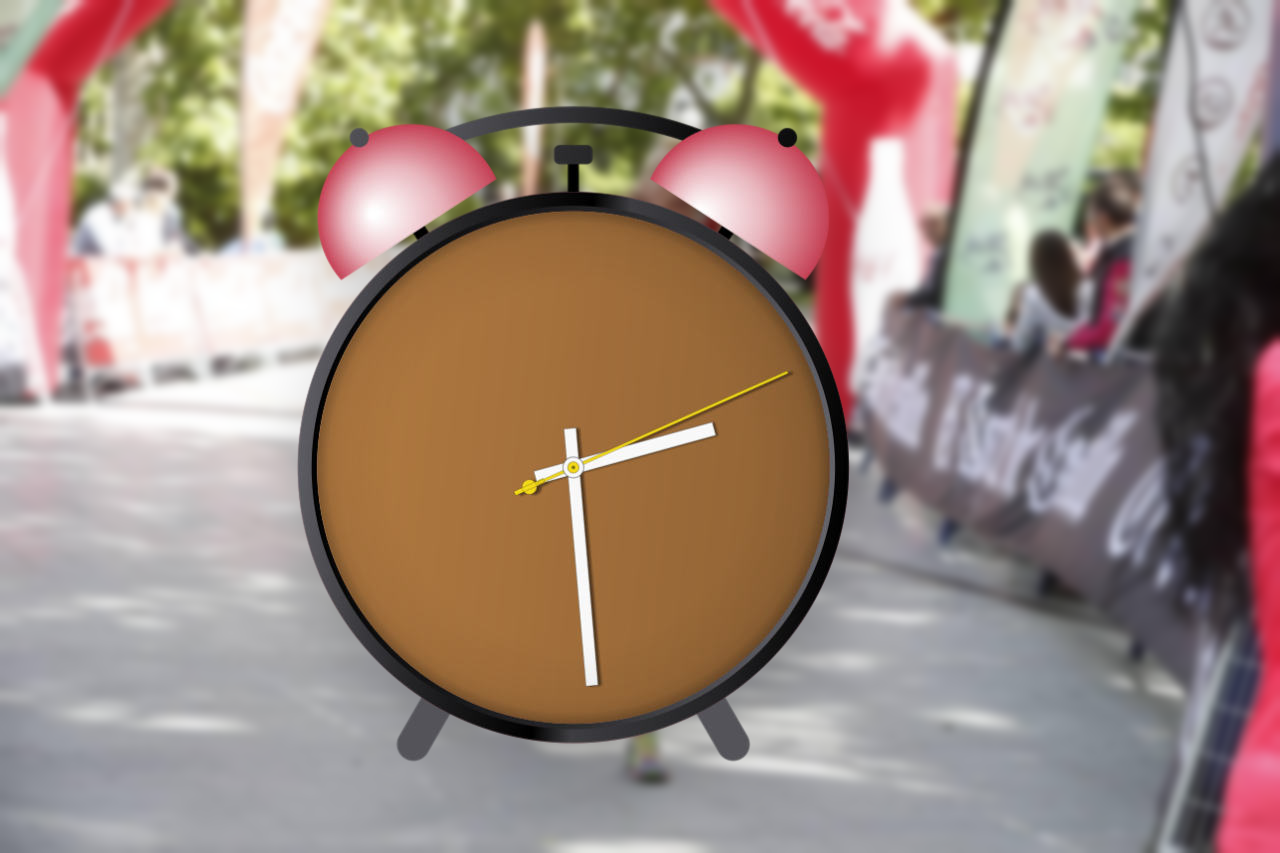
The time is h=2 m=29 s=11
